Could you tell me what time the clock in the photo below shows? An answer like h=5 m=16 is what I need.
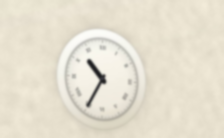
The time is h=10 m=35
